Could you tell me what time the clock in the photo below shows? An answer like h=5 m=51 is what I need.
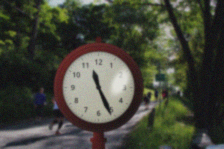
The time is h=11 m=26
